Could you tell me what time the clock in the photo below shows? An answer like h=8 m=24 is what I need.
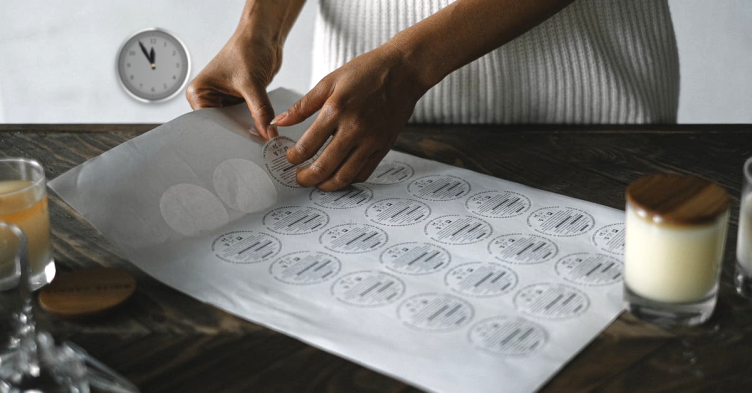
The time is h=11 m=55
